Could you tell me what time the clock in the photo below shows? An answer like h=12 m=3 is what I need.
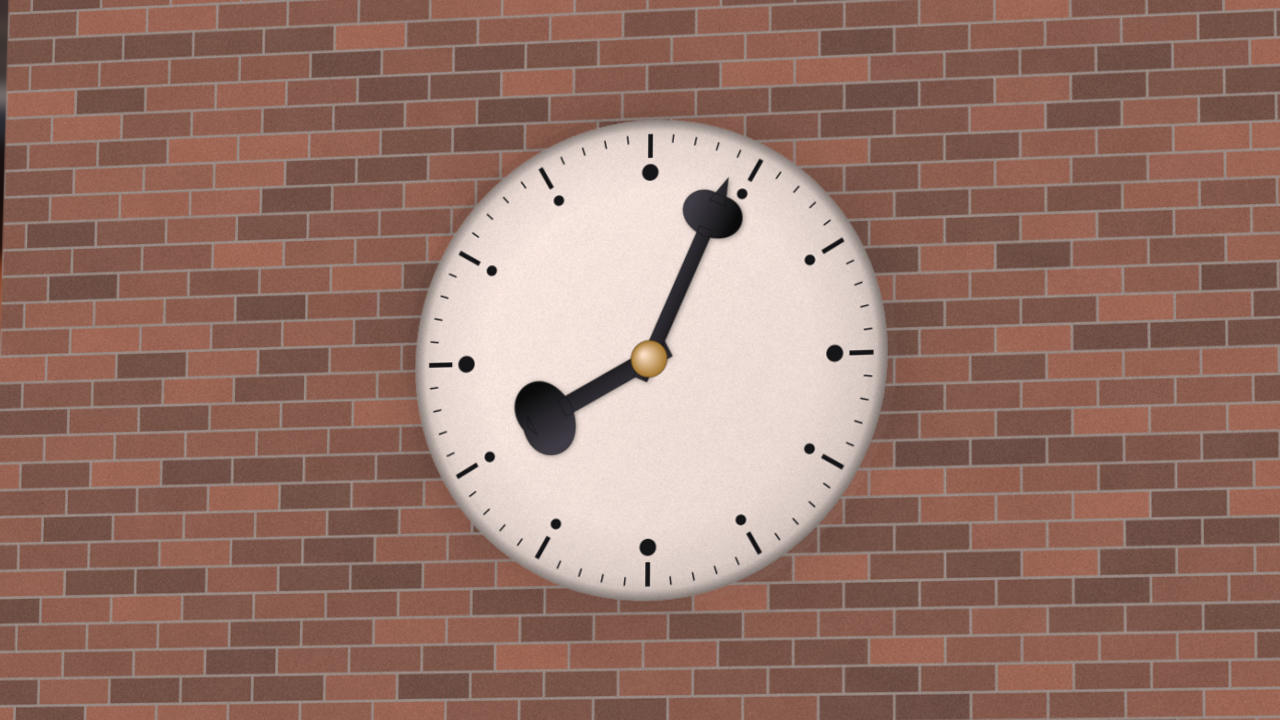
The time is h=8 m=4
